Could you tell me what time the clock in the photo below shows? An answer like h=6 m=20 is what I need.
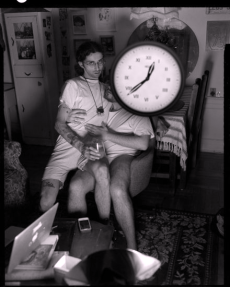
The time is h=12 m=38
